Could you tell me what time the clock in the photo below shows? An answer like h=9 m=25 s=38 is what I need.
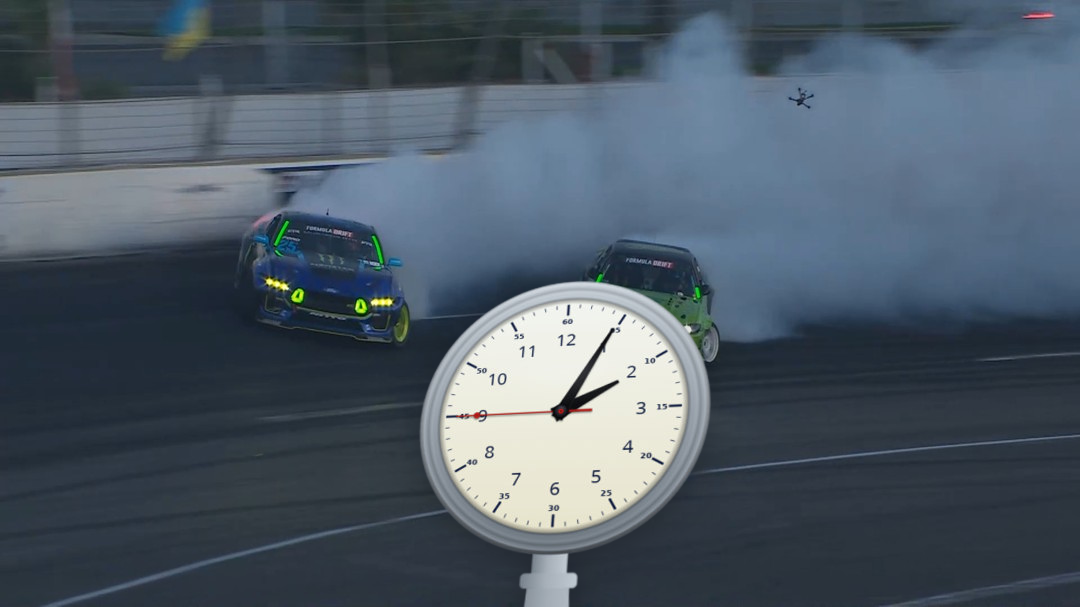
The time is h=2 m=4 s=45
